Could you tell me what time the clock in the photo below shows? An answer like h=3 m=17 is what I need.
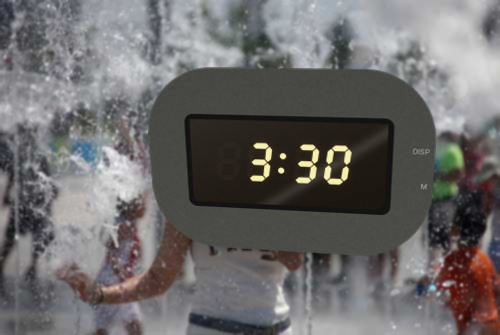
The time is h=3 m=30
